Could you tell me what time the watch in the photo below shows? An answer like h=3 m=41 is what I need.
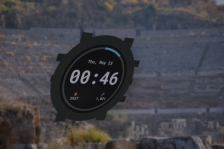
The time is h=0 m=46
